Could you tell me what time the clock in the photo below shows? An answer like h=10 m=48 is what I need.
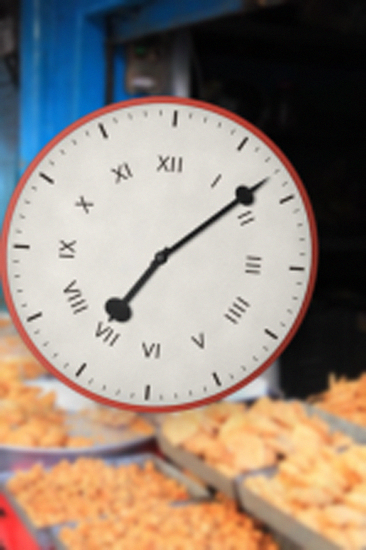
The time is h=7 m=8
